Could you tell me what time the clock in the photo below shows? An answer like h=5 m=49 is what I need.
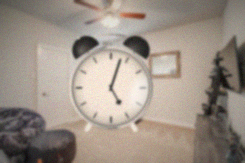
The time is h=5 m=3
